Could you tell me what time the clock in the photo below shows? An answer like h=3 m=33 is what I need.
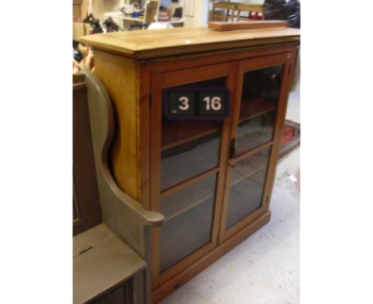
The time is h=3 m=16
